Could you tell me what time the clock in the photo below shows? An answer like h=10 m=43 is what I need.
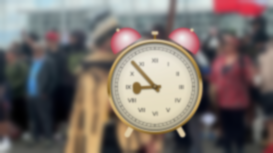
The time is h=8 m=53
